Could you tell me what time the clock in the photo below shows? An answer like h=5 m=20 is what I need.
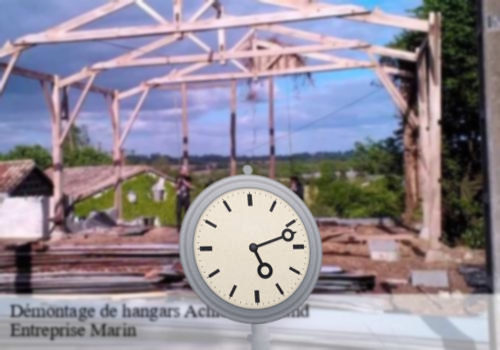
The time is h=5 m=12
